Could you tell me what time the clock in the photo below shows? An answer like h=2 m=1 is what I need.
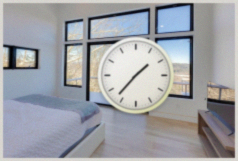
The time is h=1 m=37
